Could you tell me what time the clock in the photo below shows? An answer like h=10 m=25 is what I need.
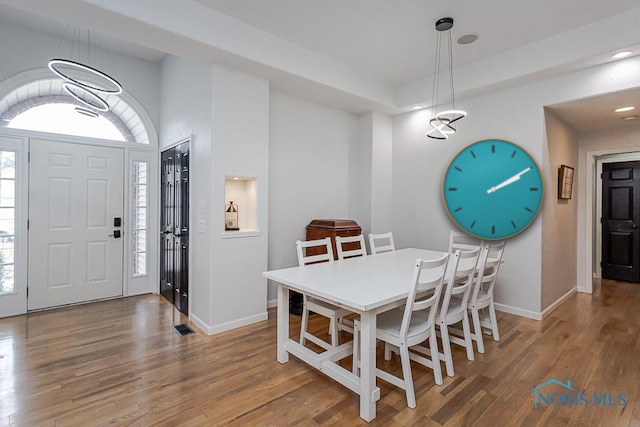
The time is h=2 m=10
